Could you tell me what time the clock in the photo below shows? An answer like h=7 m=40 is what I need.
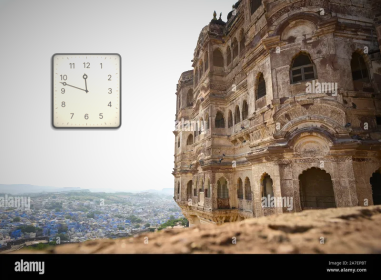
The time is h=11 m=48
